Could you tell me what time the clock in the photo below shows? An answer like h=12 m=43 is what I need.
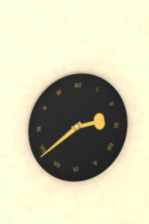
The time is h=2 m=39
